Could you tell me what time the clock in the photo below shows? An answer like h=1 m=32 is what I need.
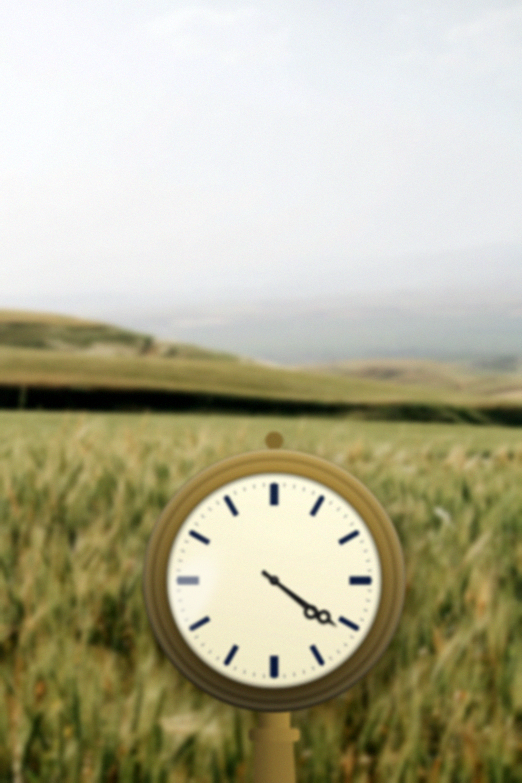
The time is h=4 m=21
